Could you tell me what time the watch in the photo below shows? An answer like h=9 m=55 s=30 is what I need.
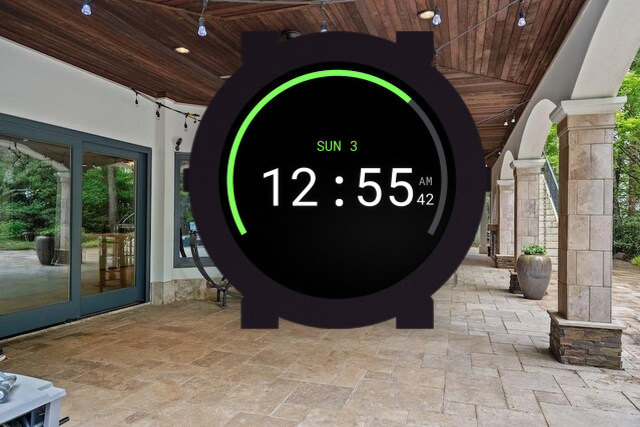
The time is h=12 m=55 s=42
